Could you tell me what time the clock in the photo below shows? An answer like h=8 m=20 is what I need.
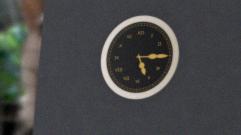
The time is h=5 m=15
